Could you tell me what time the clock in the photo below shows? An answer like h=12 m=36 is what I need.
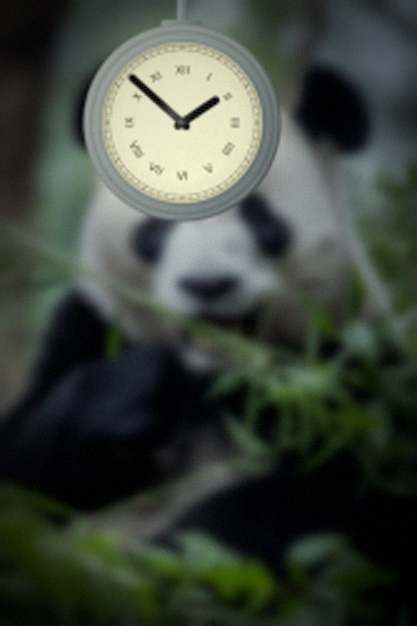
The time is h=1 m=52
